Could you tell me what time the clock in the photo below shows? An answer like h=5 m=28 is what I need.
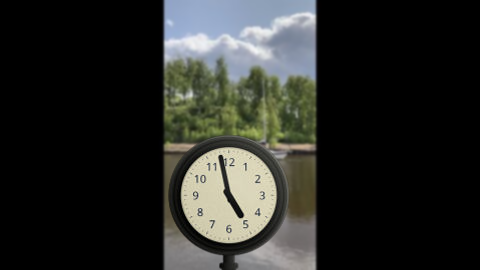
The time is h=4 m=58
